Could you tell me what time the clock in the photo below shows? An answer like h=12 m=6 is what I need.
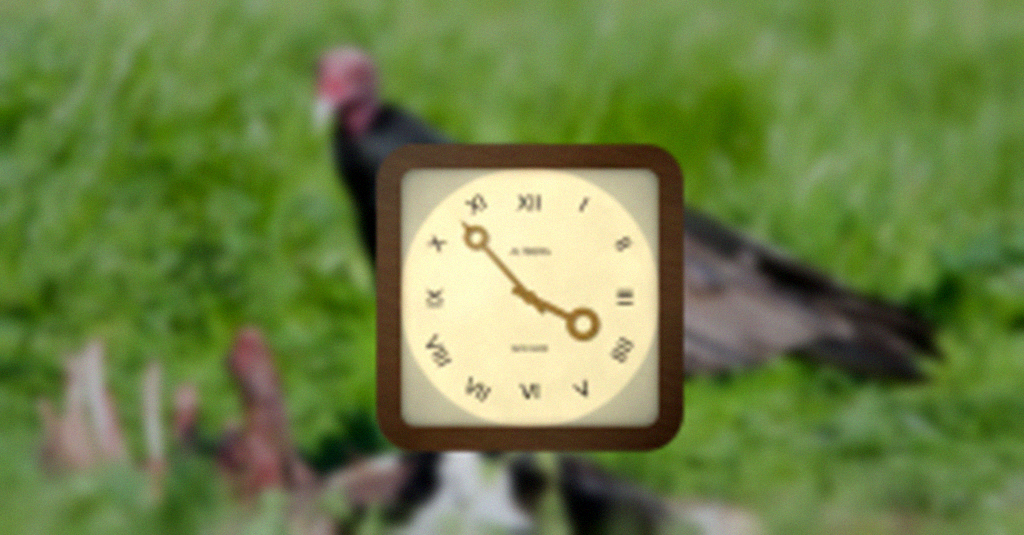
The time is h=3 m=53
